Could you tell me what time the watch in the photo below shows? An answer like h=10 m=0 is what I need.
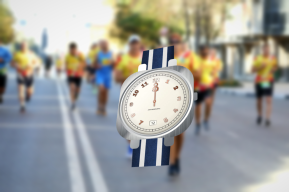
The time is h=12 m=0
